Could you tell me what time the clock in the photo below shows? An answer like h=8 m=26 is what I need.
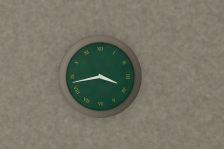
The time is h=3 m=43
